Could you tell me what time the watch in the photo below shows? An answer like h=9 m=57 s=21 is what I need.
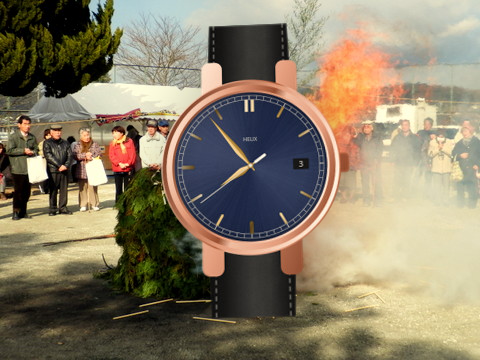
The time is h=7 m=53 s=39
